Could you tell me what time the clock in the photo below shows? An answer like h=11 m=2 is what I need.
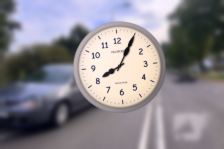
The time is h=8 m=5
